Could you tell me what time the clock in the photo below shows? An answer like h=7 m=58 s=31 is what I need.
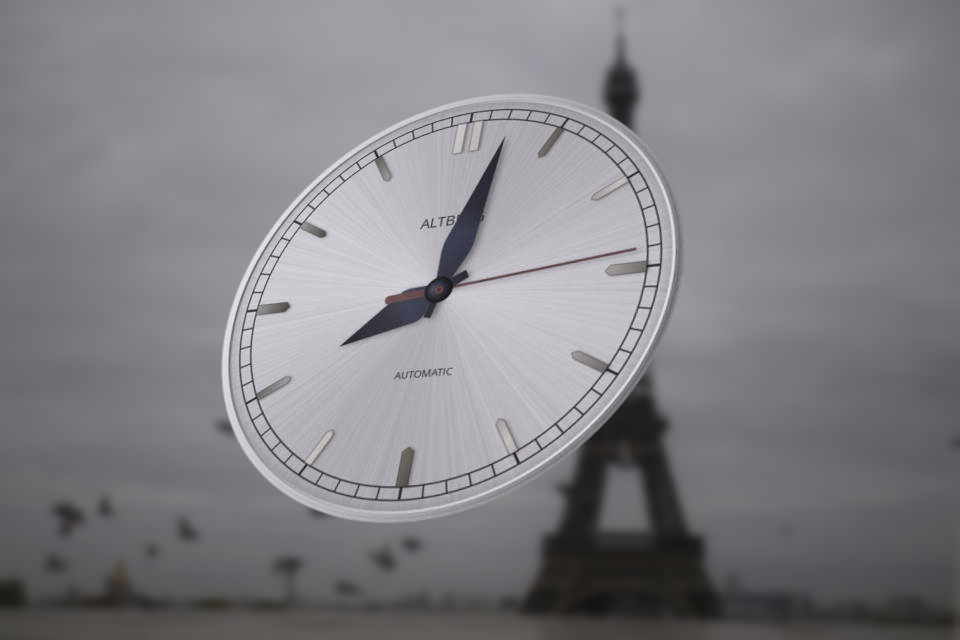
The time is h=8 m=2 s=14
